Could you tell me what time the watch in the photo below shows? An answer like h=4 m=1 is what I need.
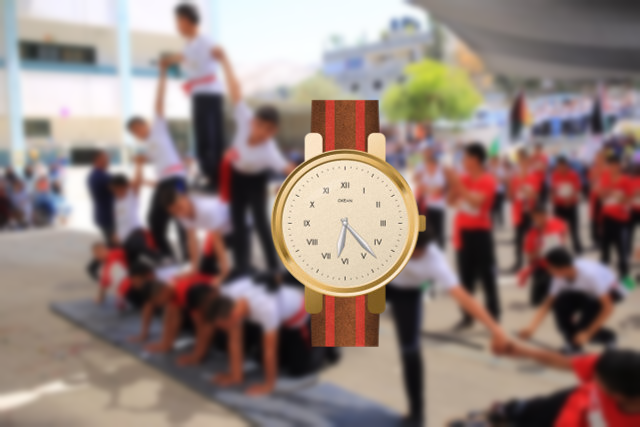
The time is h=6 m=23
